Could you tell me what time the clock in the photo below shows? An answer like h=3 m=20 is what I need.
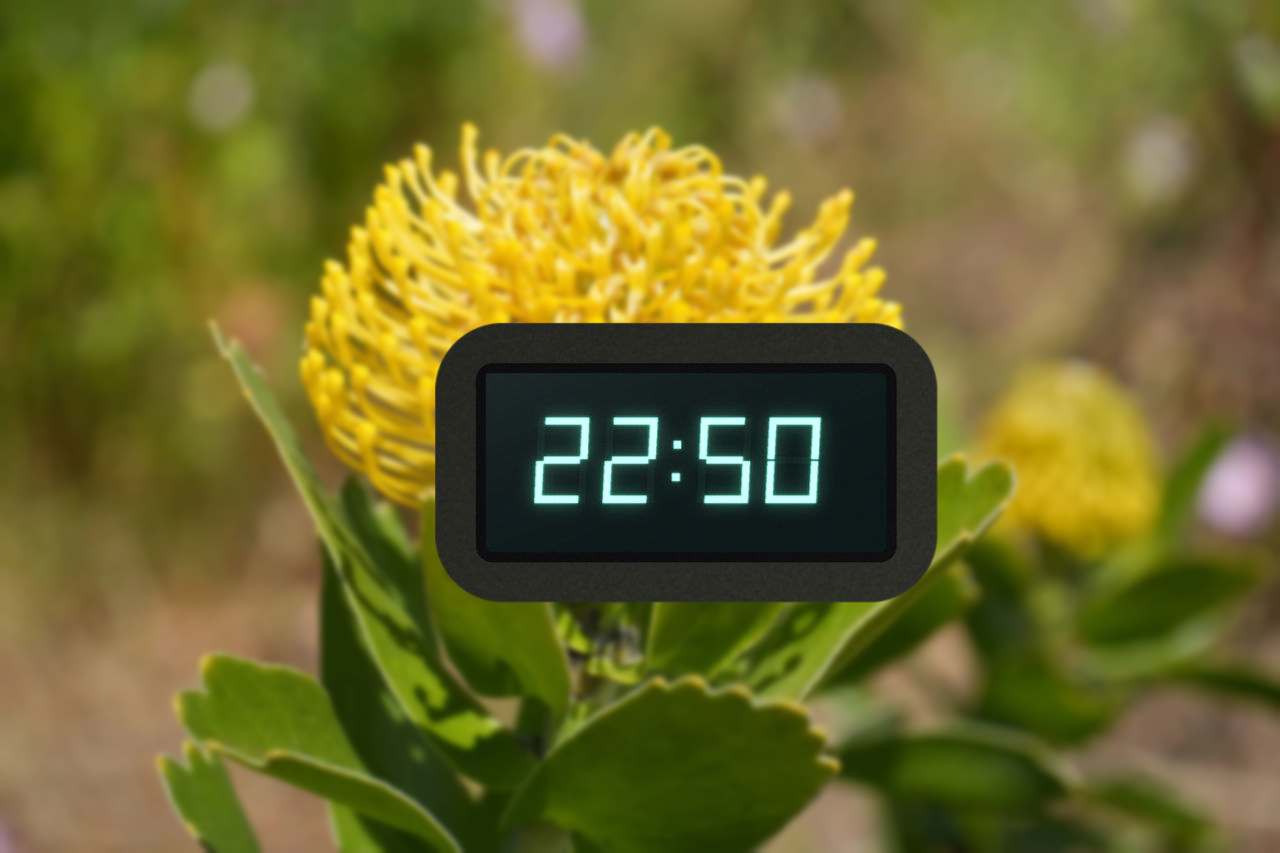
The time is h=22 m=50
